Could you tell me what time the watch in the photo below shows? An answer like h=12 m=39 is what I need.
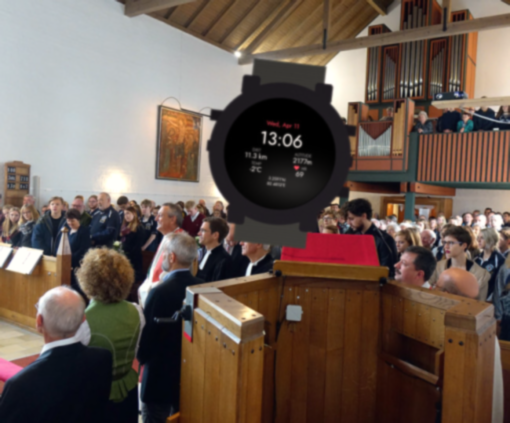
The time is h=13 m=6
